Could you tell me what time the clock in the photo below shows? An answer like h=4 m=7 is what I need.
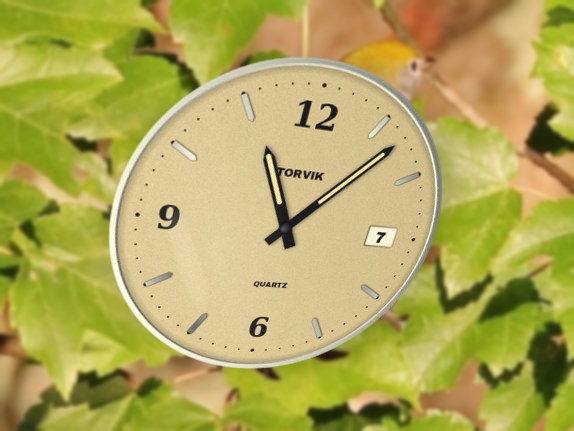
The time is h=11 m=7
